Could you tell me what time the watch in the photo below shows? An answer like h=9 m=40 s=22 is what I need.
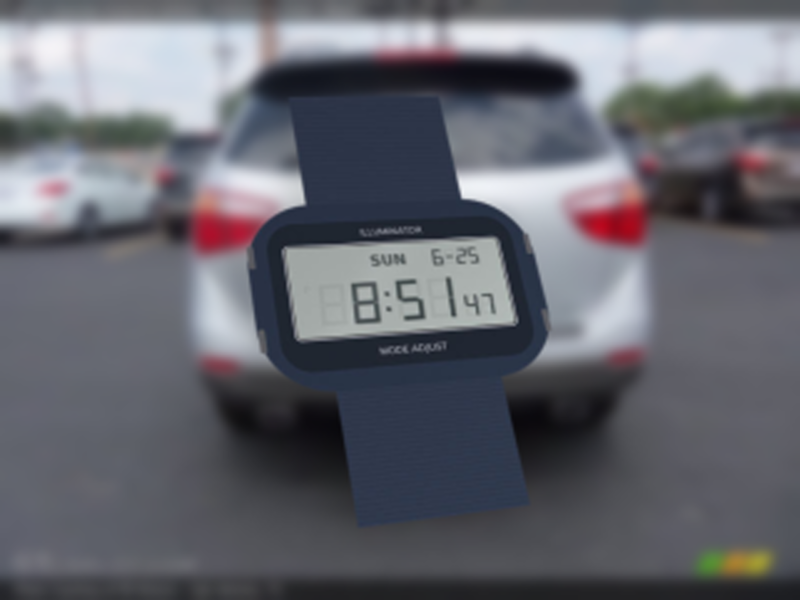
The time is h=8 m=51 s=47
